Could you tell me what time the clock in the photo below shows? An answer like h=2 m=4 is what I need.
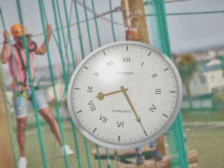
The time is h=8 m=25
